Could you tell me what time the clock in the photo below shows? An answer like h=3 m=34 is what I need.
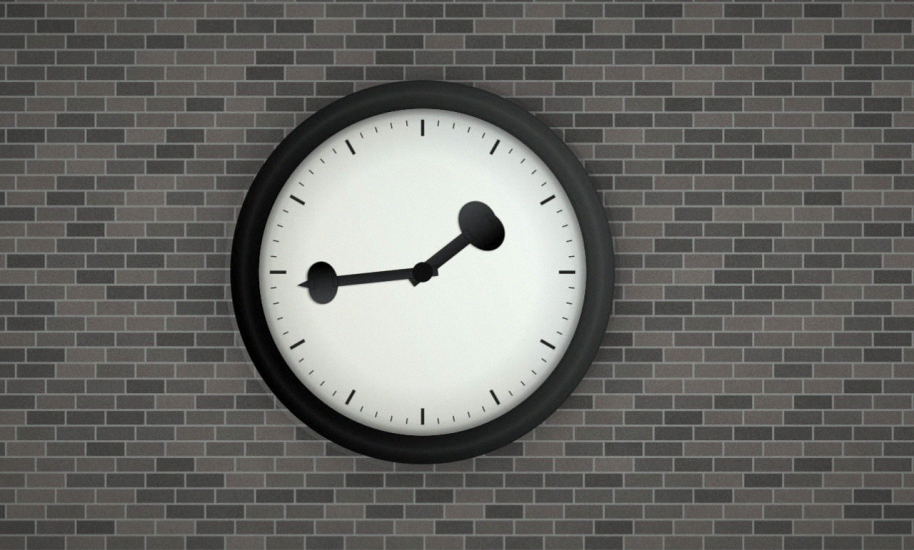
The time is h=1 m=44
